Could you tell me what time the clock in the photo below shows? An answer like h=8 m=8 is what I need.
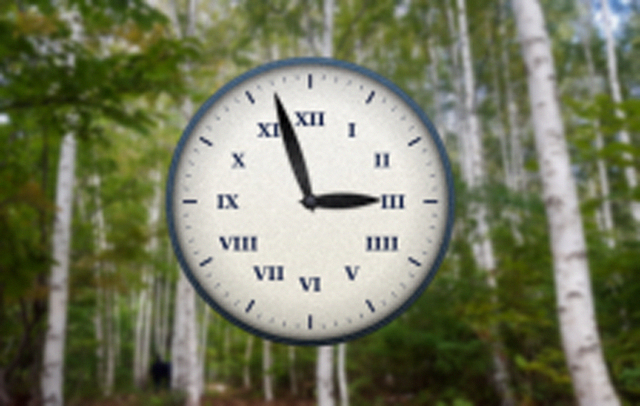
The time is h=2 m=57
